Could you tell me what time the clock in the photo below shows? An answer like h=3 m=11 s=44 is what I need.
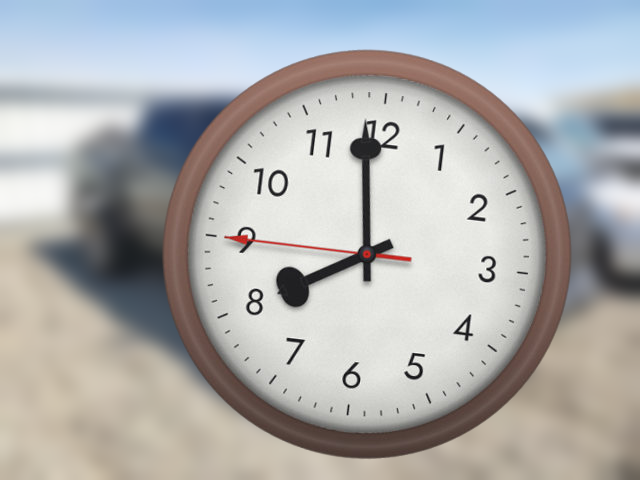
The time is h=7 m=58 s=45
